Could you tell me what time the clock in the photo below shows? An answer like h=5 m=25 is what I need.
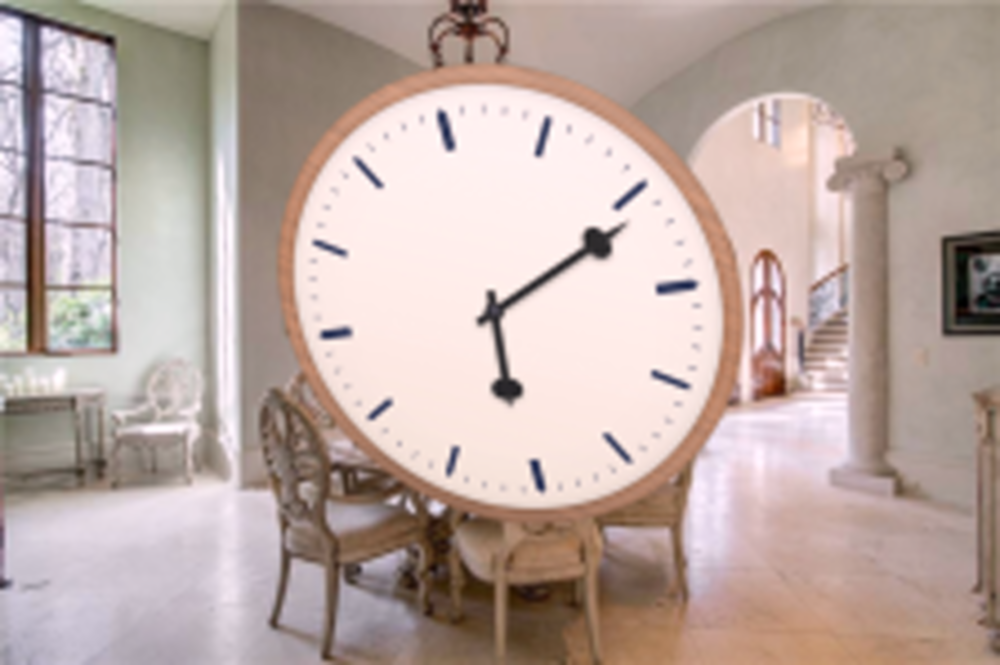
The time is h=6 m=11
